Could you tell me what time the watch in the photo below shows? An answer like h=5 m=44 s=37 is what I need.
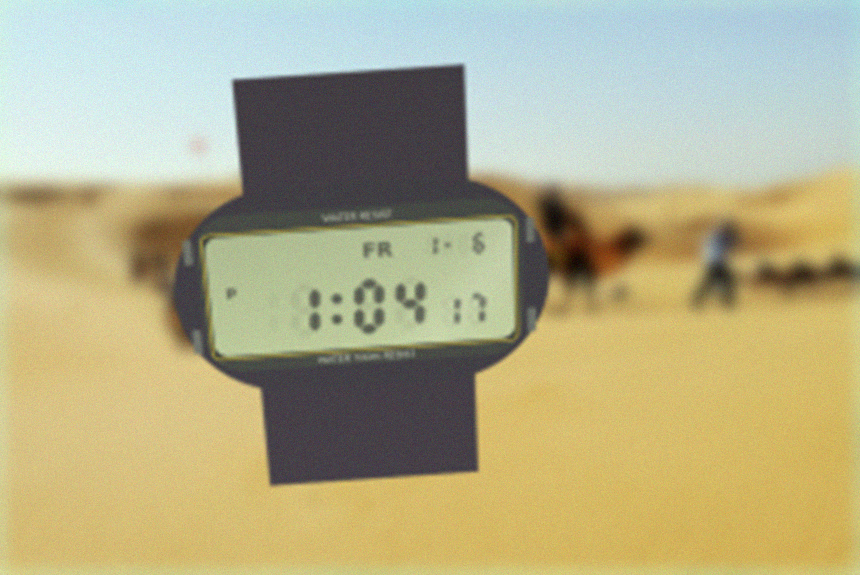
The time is h=1 m=4 s=17
